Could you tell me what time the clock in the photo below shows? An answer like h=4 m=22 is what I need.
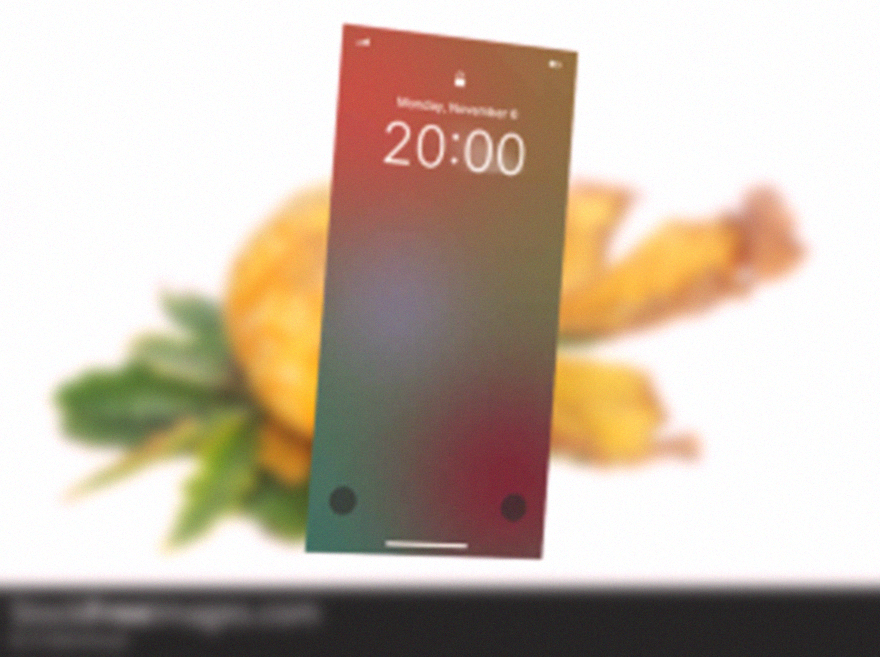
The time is h=20 m=0
